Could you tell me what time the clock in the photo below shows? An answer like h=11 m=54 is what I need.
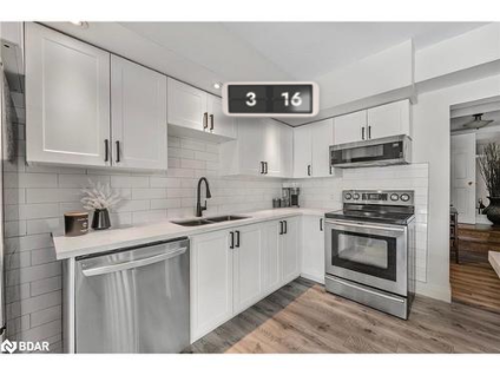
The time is h=3 m=16
